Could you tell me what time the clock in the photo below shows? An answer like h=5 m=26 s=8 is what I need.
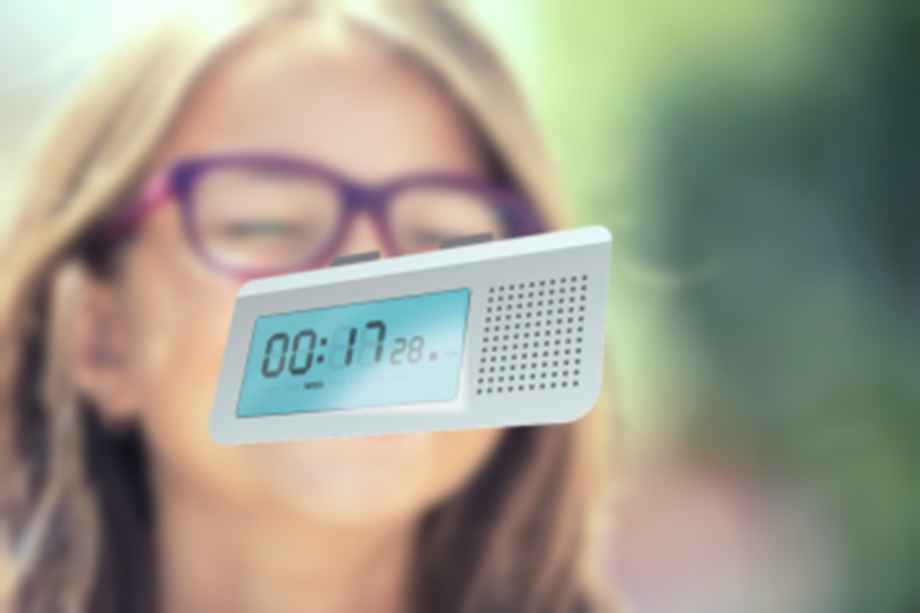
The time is h=0 m=17 s=28
